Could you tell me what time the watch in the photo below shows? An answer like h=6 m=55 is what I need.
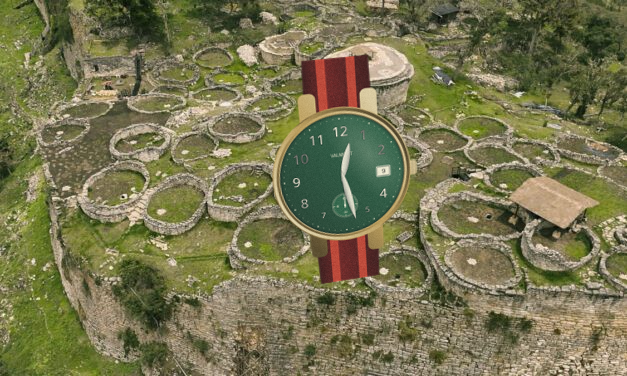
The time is h=12 m=28
